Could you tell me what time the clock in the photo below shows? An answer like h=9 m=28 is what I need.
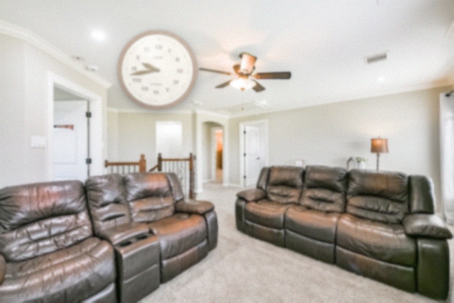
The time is h=9 m=43
